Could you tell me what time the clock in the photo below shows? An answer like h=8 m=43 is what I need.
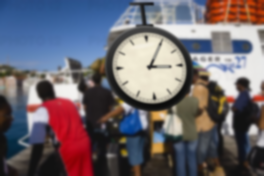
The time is h=3 m=5
